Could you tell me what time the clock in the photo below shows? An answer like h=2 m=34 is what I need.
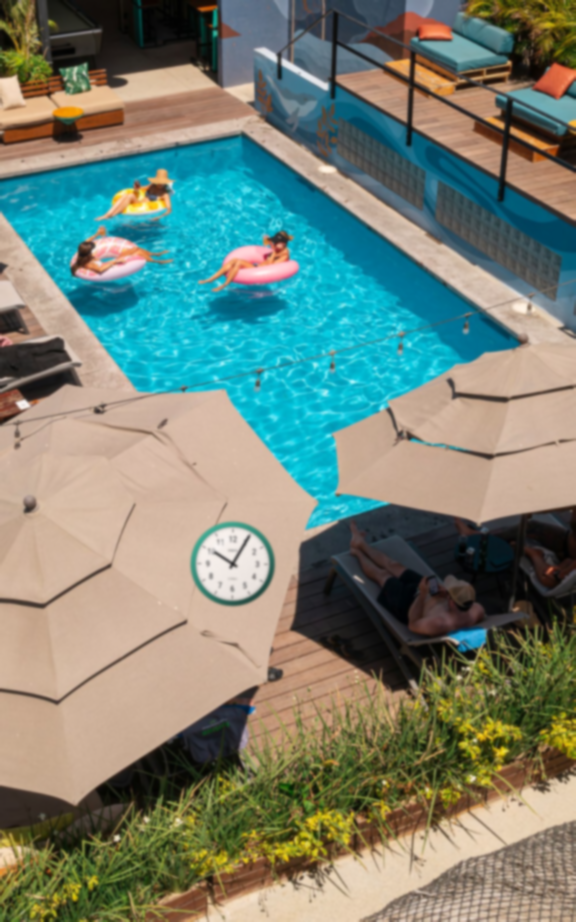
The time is h=10 m=5
